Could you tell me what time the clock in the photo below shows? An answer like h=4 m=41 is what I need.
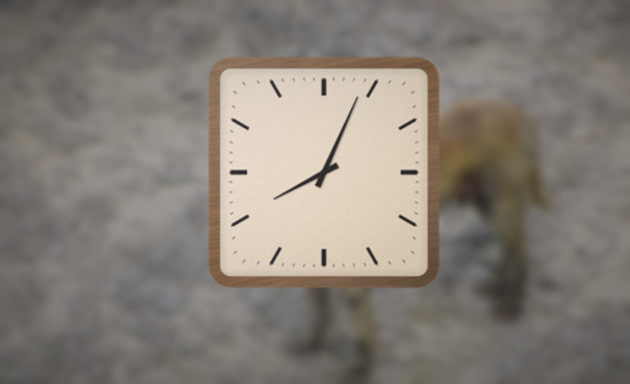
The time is h=8 m=4
